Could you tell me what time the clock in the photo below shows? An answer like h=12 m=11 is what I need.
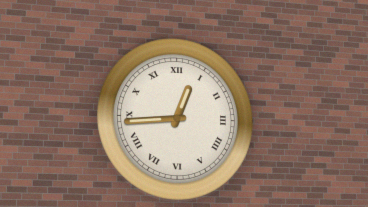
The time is h=12 m=44
